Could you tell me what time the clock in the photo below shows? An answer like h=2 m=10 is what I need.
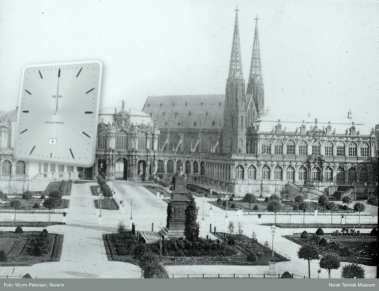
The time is h=12 m=0
